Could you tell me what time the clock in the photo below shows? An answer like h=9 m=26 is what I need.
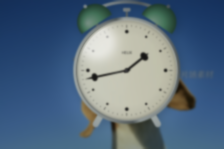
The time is h=1 m=43
